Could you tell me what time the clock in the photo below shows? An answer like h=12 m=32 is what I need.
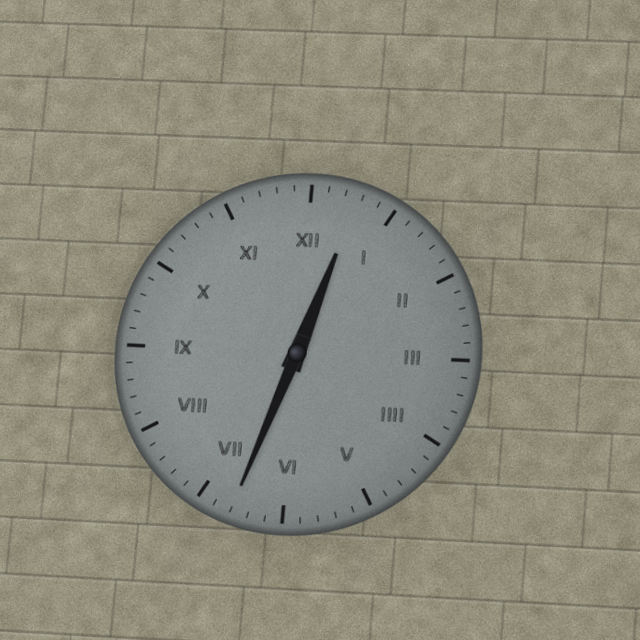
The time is h=12 m=33
